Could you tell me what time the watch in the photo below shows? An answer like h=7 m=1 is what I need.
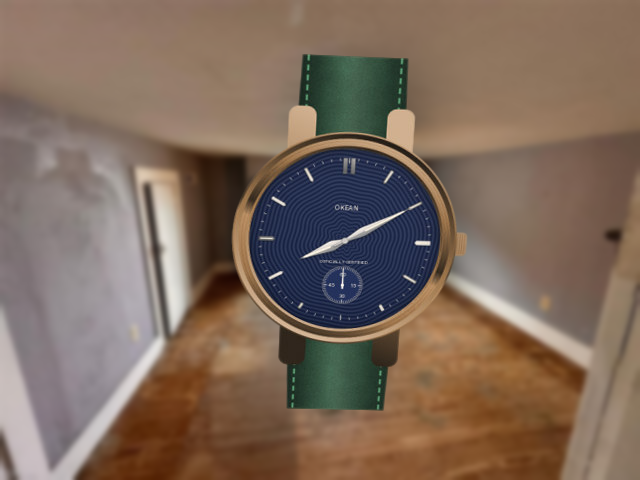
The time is h=8 m=10
